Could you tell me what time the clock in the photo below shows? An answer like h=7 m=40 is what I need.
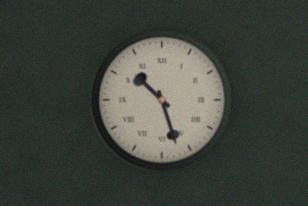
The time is h=10 m=27
